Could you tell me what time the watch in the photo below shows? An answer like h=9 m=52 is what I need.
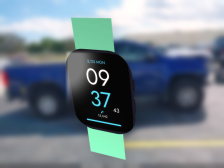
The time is h=9 m=37
